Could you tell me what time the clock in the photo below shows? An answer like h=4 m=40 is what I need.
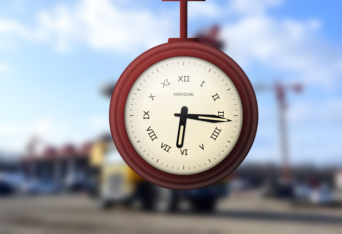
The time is h=6 m=16
